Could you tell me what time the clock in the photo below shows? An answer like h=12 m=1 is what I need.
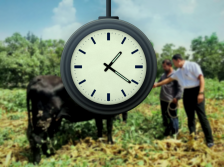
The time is h=1 m=21
